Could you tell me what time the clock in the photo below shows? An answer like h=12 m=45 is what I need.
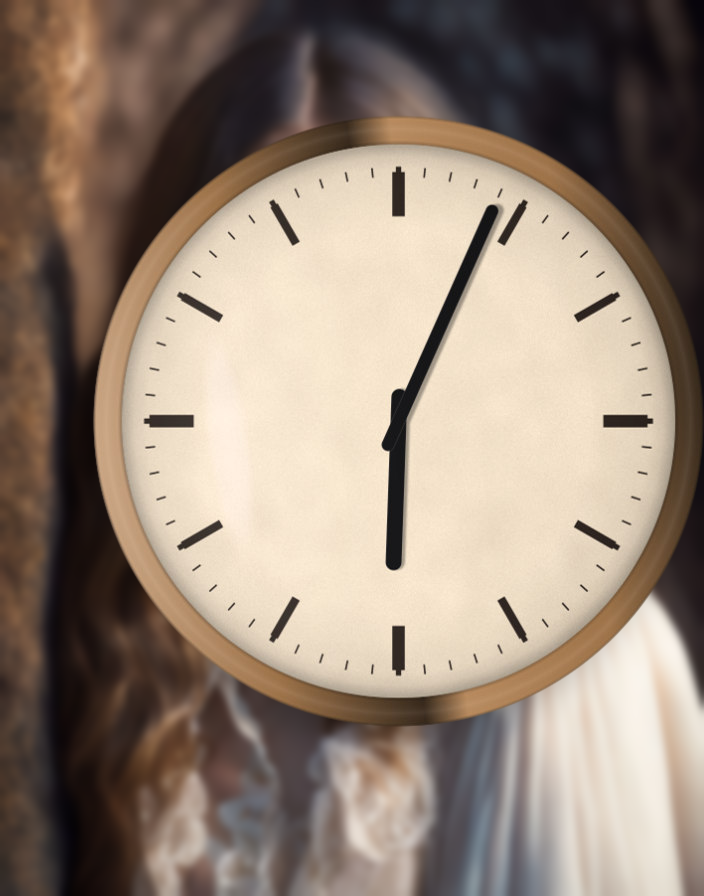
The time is h=6 m=4
